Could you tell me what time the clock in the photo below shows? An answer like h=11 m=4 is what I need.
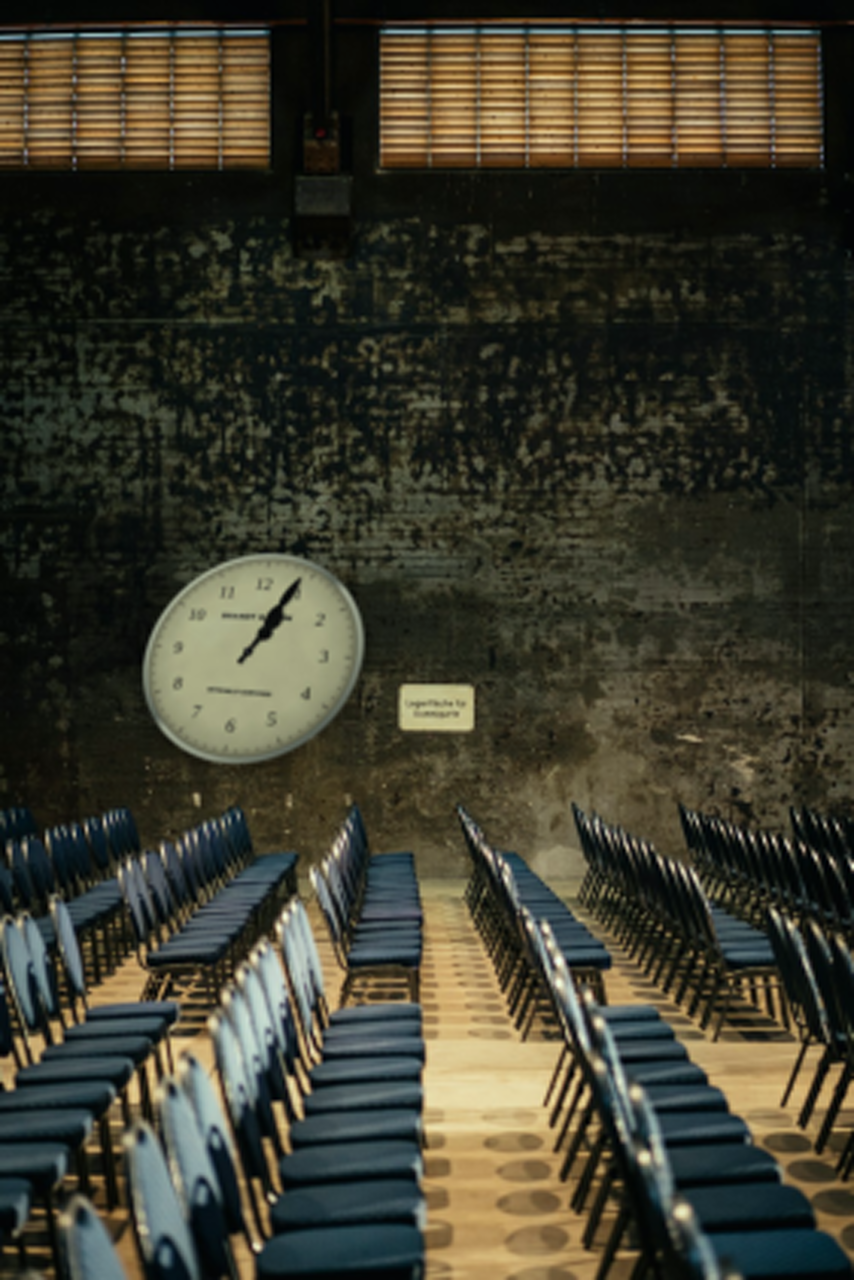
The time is h=1 m=4
